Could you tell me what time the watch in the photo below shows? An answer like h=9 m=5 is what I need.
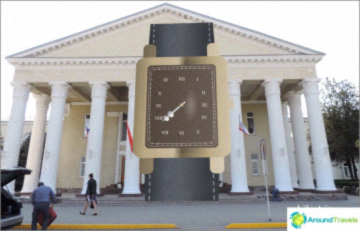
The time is h=7 m=38
